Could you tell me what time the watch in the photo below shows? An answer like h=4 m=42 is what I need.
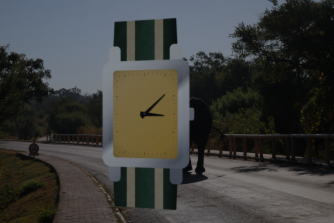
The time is h=3 m=8
